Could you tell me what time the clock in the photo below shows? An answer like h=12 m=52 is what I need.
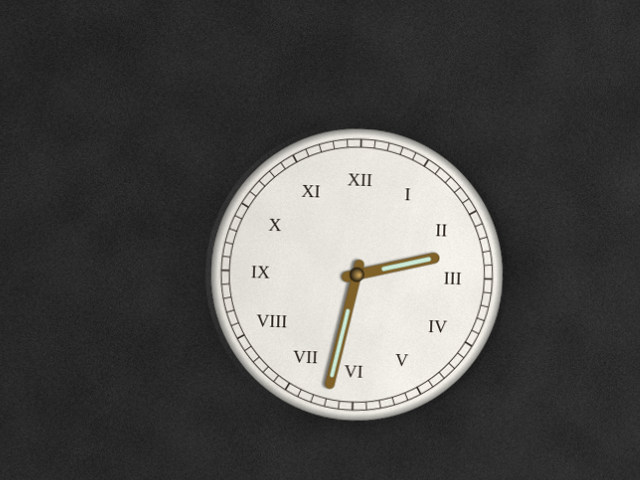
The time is h=2 m=32
